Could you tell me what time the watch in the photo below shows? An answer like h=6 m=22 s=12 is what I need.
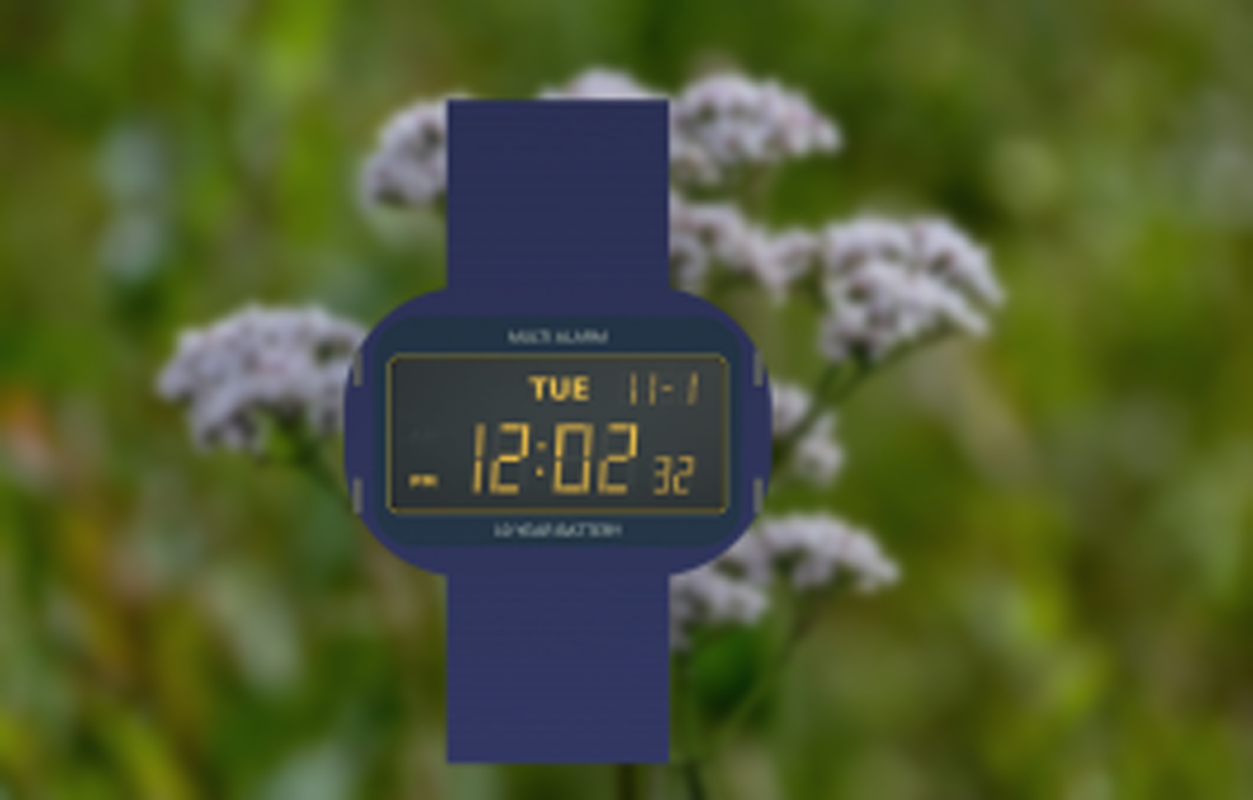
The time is h=12 m=2 s=32
